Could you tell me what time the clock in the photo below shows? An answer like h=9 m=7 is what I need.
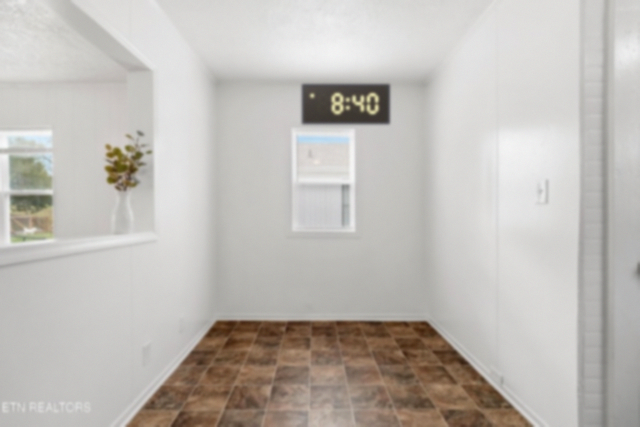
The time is h=8 m=40
